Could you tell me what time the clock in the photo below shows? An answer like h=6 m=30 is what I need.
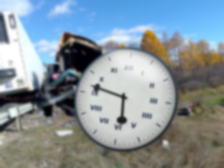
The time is h=5 m=47
